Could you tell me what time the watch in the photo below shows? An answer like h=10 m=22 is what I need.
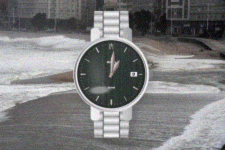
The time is h=1 m=1
